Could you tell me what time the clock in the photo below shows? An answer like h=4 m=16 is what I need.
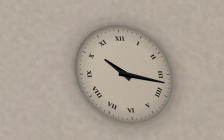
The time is h=10 m=17
